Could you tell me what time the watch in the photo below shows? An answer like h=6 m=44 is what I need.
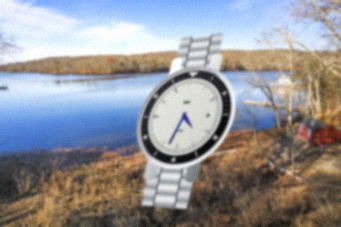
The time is h=4 m=33
